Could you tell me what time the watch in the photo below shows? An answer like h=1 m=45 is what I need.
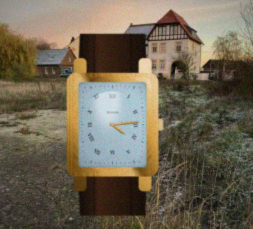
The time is h=4 m=14
